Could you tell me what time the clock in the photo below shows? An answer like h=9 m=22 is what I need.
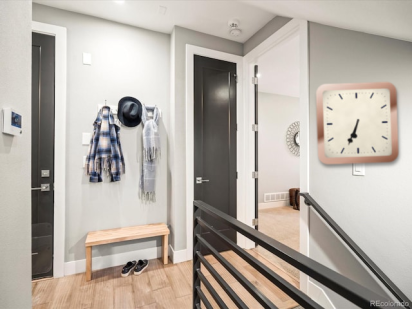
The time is h=6 m=34
